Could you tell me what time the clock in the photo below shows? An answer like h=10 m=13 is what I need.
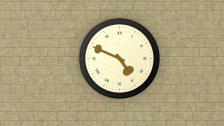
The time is h=4 m=49
